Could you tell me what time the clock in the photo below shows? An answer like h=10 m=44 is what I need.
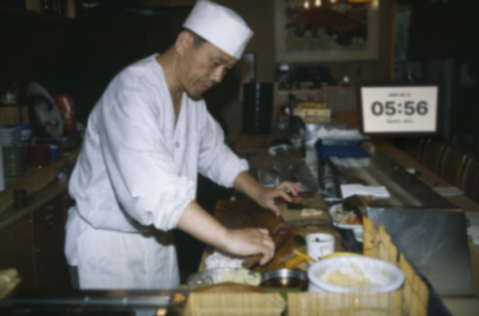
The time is h=5 m=56
